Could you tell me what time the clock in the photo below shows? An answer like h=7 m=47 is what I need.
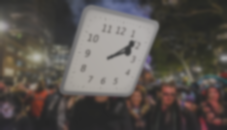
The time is h=2 m=8
